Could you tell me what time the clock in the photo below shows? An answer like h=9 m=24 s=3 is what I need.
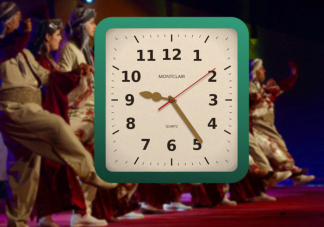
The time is h=9 m=24 s=9
